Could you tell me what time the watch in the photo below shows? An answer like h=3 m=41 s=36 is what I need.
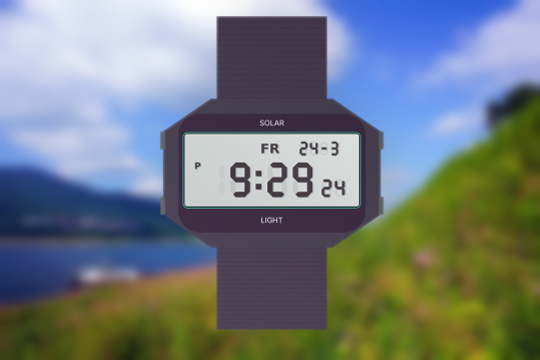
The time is h=9 m=29 s=24
